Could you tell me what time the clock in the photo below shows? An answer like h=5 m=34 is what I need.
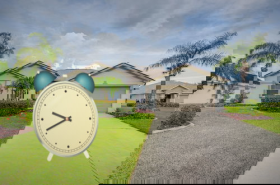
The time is h=9 m=41
